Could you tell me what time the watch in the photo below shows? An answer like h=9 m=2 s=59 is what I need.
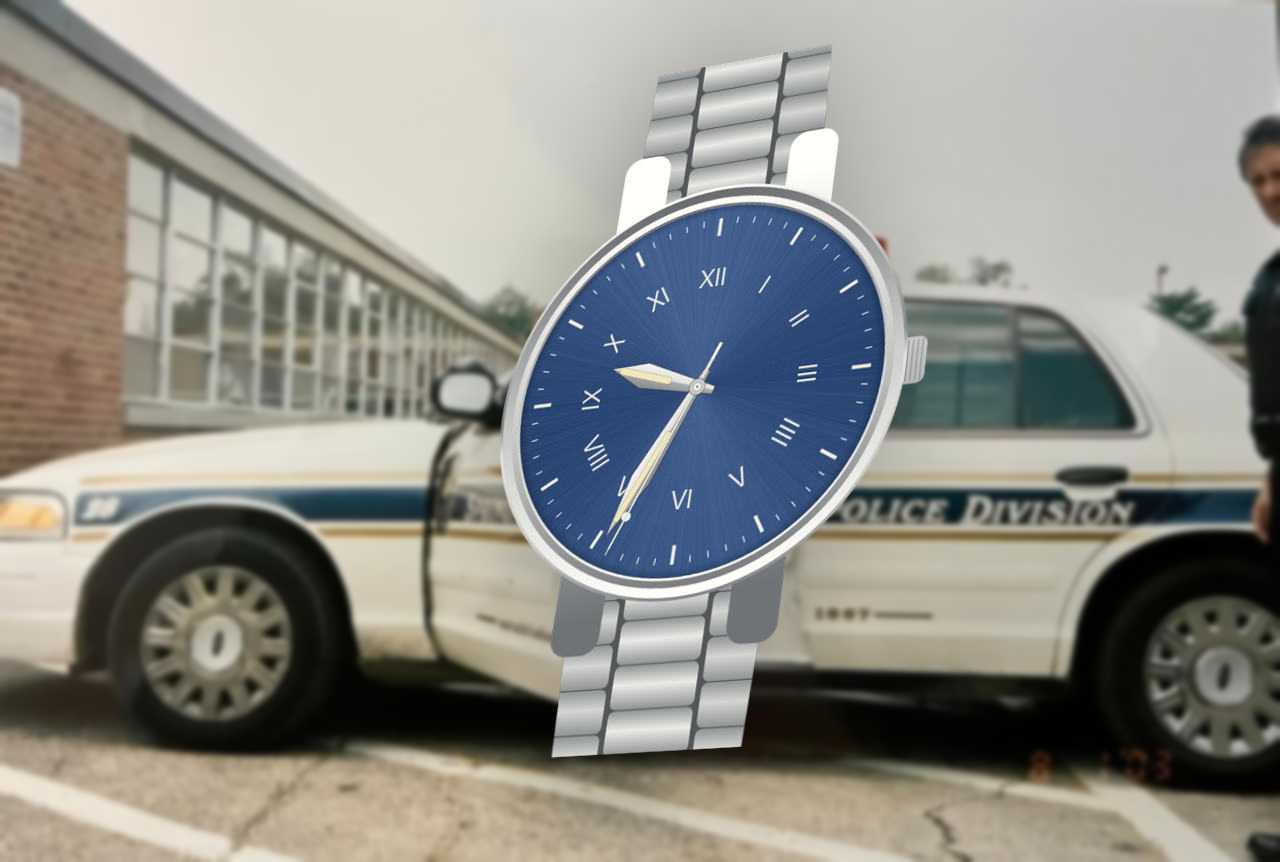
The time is h=9 m=34 s=34
